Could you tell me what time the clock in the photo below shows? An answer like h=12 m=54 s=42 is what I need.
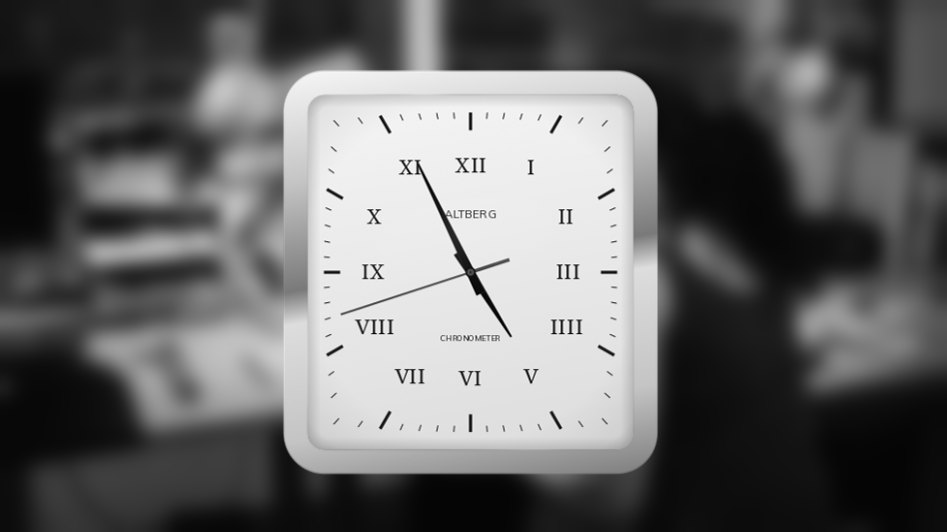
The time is h=4 m=55 s=42
